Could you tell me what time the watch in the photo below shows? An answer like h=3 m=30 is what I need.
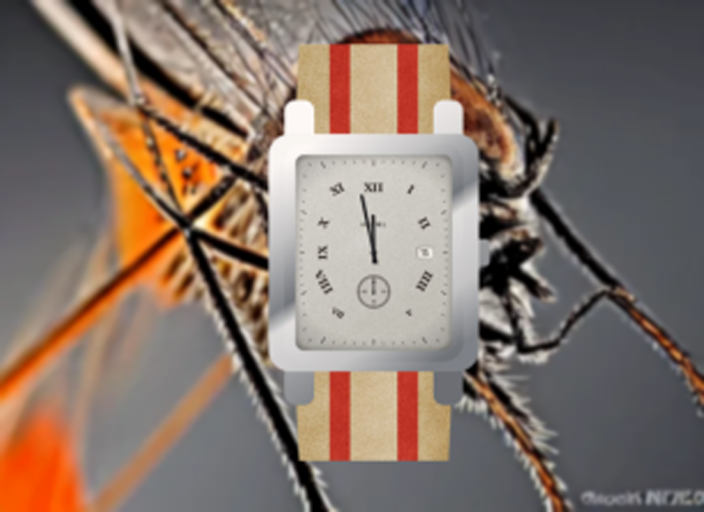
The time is h=11 m=58
